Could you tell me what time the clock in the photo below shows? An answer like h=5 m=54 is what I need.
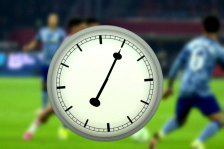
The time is h=7 m=5
